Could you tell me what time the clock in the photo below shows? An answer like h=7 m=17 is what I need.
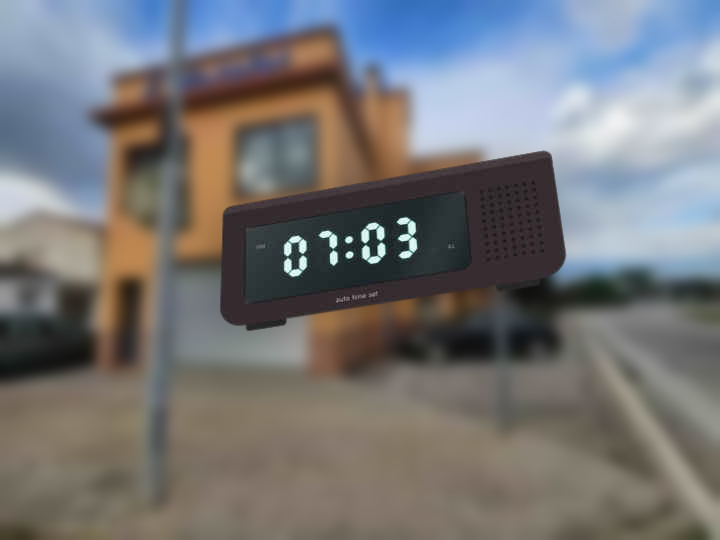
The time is h=7 m=3
